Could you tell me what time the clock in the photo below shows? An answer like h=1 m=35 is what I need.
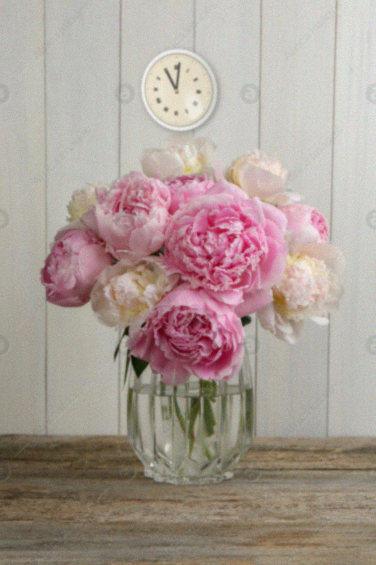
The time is h=11 m=1
